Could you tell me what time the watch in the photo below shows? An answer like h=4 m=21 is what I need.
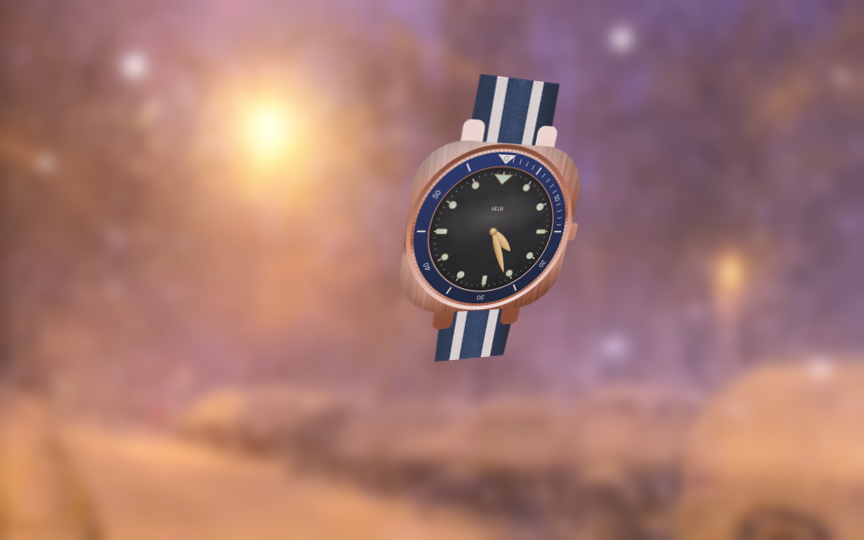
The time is h=4 m=26
